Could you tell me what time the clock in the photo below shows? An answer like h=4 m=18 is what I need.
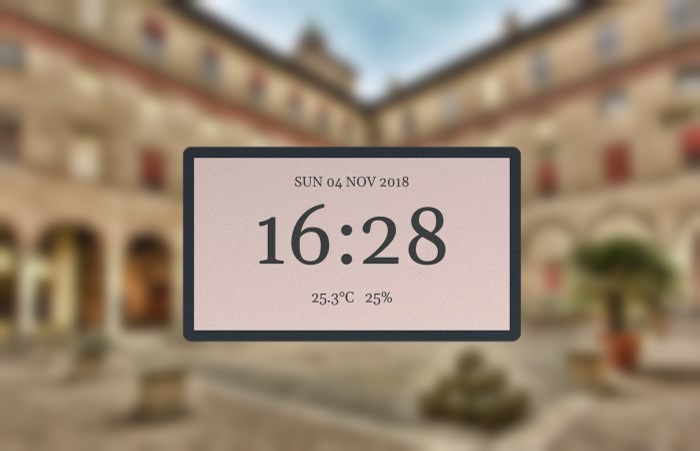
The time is h=16 m=28
